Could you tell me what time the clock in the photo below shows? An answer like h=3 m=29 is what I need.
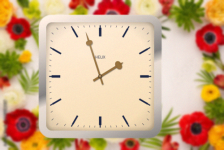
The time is h=1 m=57
